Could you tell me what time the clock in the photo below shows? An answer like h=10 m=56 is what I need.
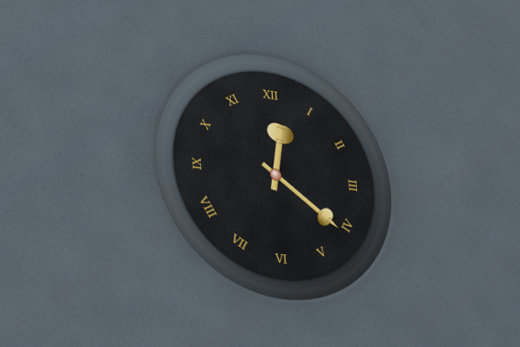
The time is h=12 m=21
